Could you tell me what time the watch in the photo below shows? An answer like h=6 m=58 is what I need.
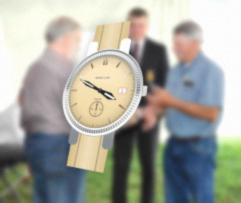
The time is h=3 m=49
